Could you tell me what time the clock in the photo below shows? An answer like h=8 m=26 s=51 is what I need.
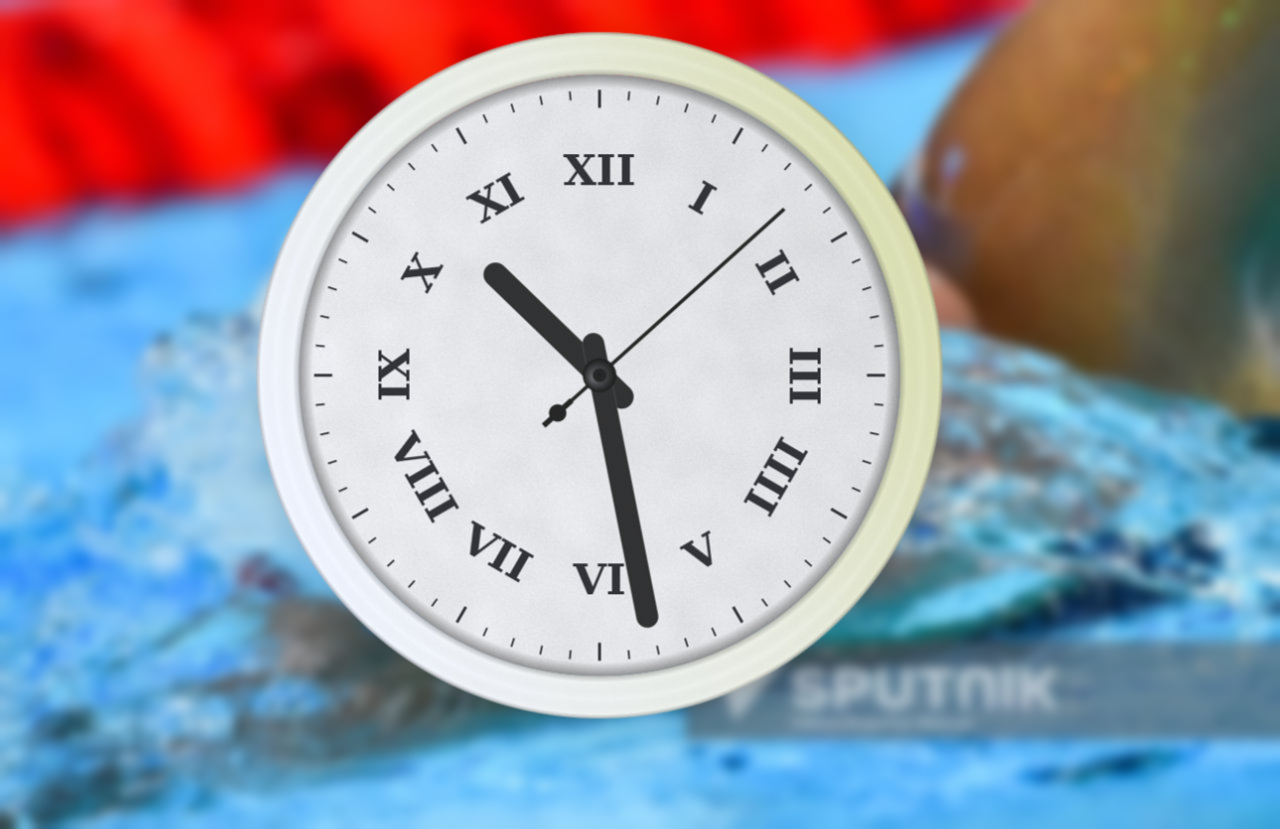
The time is h=10 m=28 s=8
